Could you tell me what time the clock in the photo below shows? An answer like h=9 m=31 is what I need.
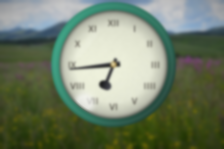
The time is h=6 m=44
